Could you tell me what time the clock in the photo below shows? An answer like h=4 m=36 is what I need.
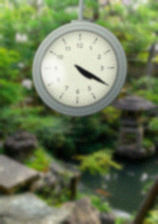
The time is h=4 m=20
